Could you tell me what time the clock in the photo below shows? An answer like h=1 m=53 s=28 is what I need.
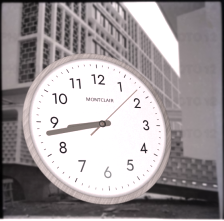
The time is h=8 m=43 s=8
